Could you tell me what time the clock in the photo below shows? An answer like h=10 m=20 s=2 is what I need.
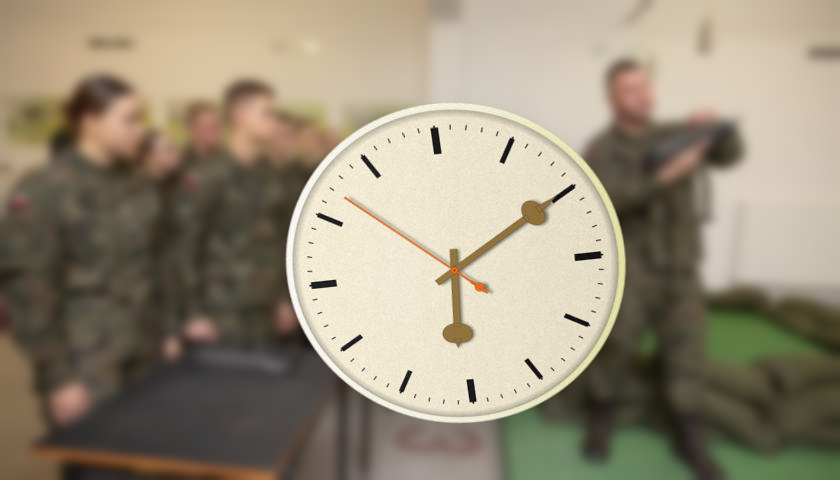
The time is h=6 m=9 s=52
